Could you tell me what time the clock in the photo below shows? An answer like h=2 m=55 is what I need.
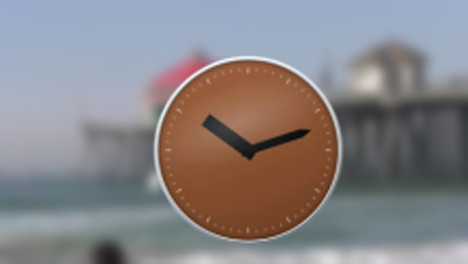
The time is h=10 m=12
